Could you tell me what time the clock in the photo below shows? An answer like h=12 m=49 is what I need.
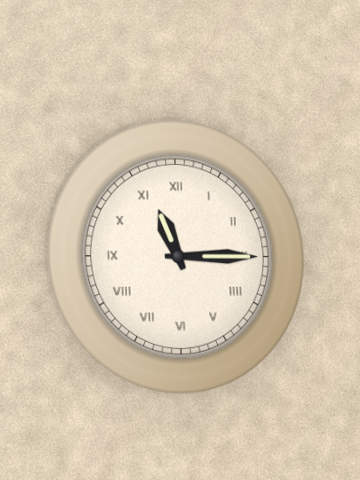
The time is h=11 m=15
